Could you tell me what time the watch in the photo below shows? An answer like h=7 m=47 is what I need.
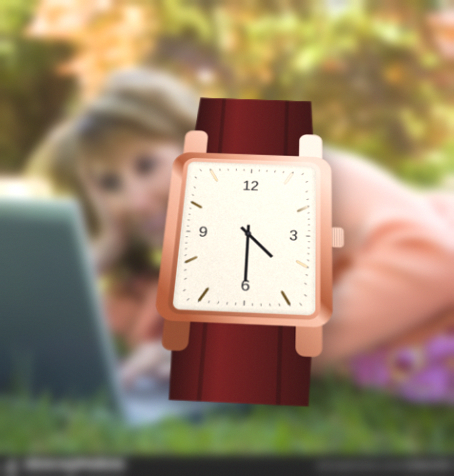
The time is h=4 m=30
